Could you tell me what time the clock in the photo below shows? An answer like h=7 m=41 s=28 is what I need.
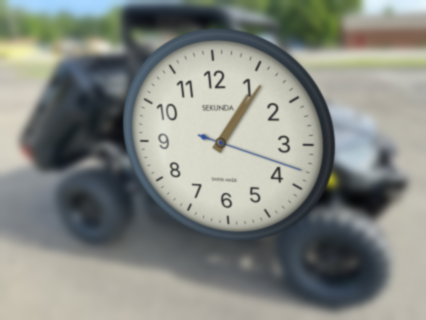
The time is h=1 m=6 s=18
